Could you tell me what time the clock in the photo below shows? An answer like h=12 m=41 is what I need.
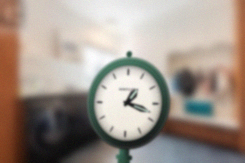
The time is h=1 m=18
